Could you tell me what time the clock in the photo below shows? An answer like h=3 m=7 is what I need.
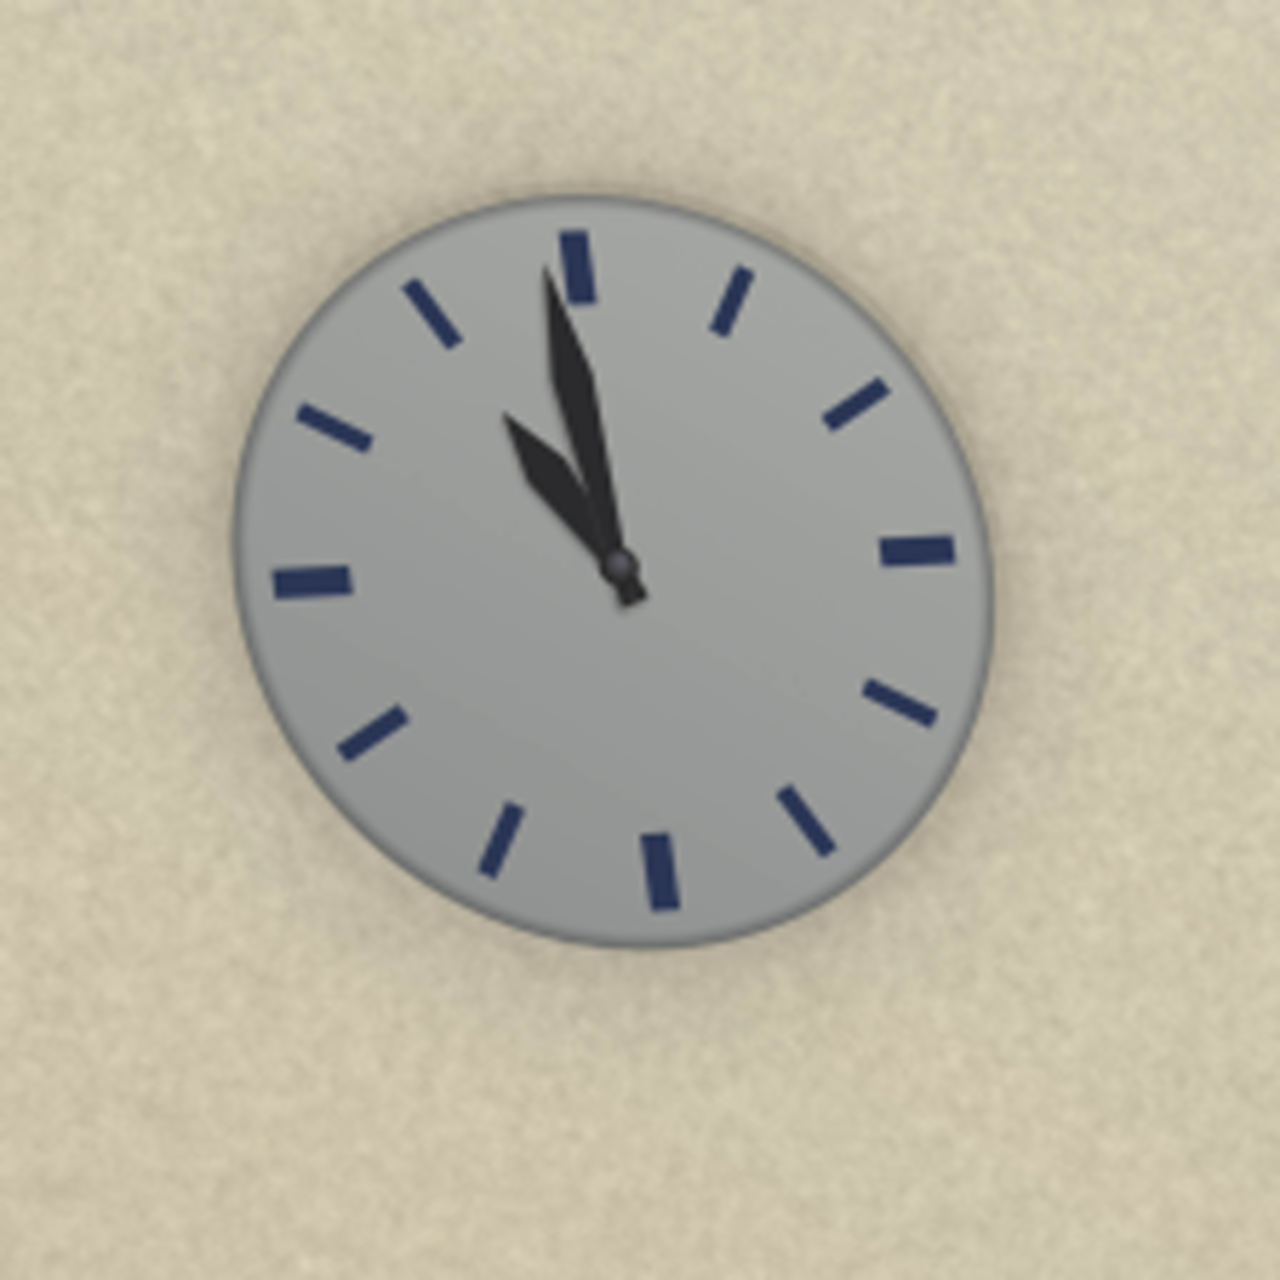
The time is h=10 m=59
